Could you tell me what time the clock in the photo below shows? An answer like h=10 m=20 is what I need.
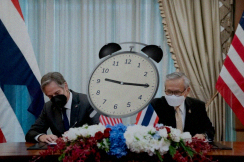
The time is h=9 m=15
